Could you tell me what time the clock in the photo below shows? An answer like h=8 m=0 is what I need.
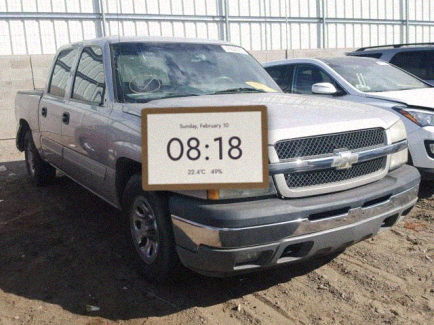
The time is h=8 m=18
